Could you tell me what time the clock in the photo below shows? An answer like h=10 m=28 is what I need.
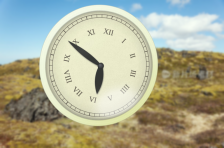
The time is h=5 m=49
